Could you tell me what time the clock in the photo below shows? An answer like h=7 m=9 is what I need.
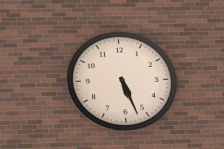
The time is h=5 m=27
